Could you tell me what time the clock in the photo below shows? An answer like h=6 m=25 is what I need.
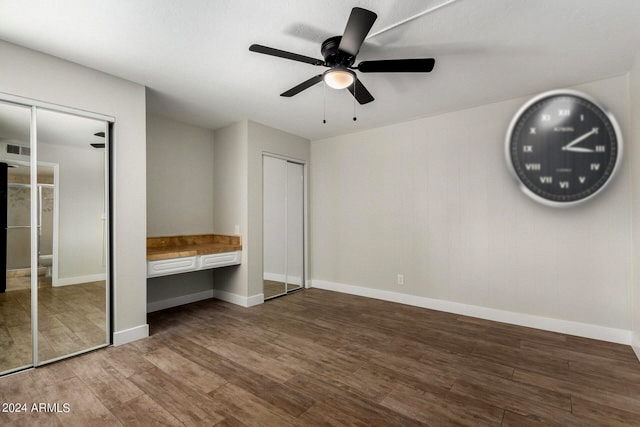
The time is h=3 m=10
